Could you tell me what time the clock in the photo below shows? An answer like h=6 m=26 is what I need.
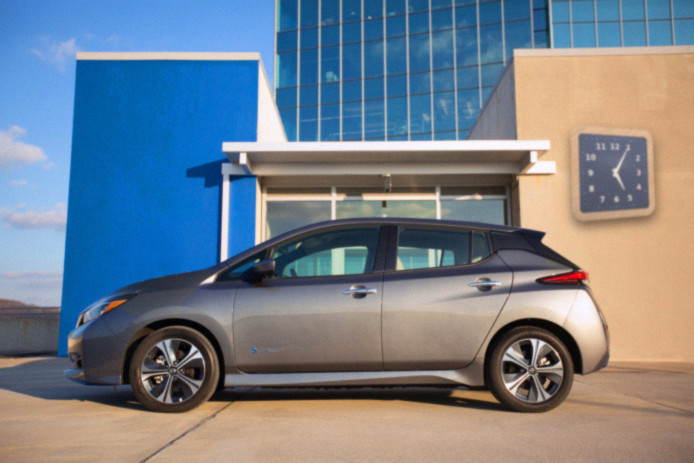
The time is h=5 m=5
